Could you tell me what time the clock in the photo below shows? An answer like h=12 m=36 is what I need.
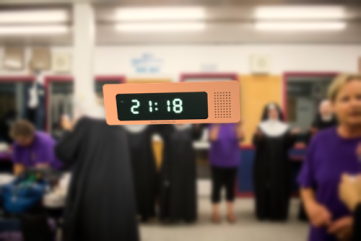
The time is h=21 m=18
